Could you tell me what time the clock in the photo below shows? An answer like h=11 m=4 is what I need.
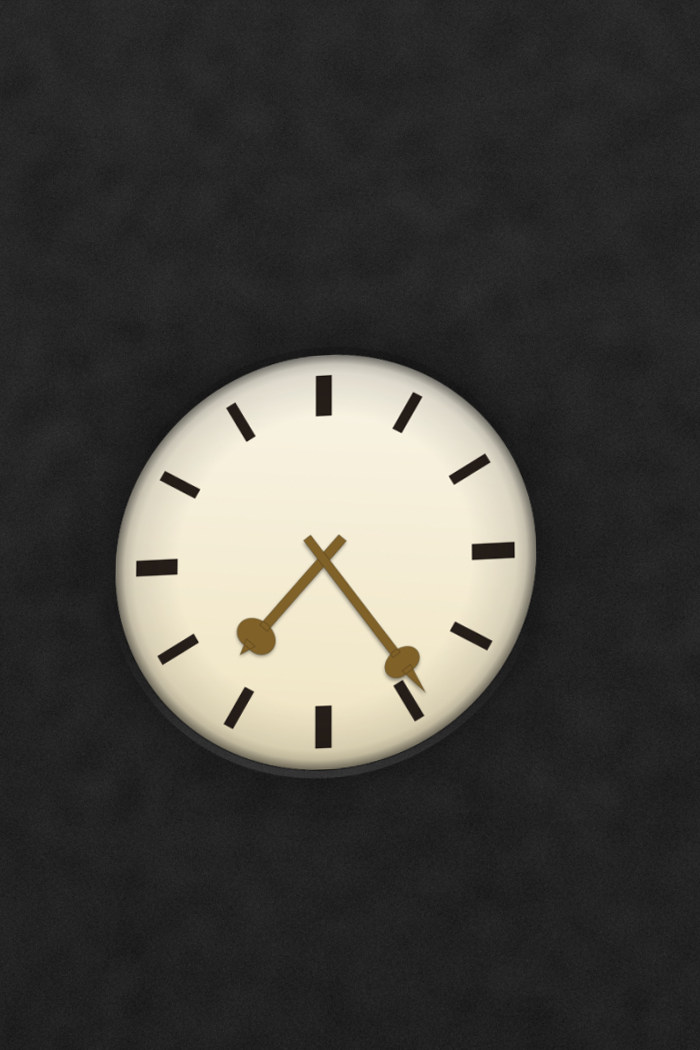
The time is h=7 m=24
